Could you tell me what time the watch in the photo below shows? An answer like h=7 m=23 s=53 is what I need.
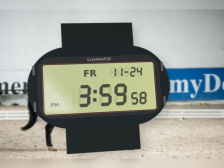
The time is h=3 m=59 s=58
